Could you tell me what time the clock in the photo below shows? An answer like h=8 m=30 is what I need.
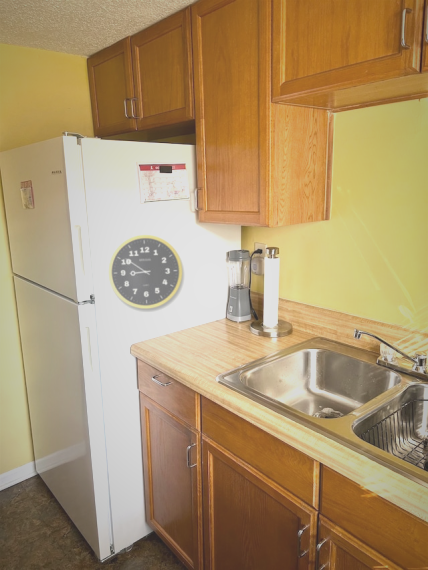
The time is h=8 m=51
